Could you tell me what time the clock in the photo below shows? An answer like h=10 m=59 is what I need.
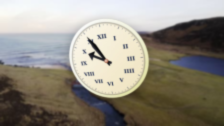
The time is h=9 m=55
